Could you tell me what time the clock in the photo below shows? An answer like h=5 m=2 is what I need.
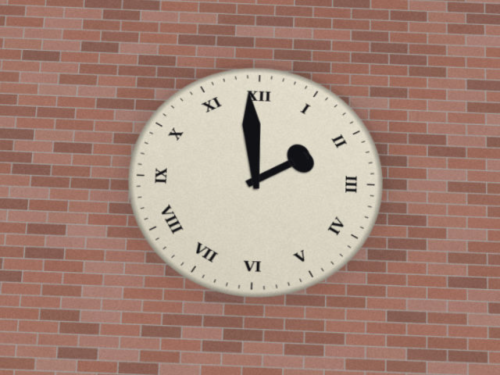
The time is h=1 m=59
